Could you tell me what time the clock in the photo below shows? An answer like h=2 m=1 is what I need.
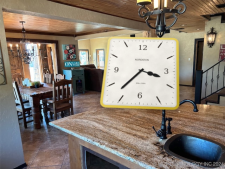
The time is h=3 m=37
